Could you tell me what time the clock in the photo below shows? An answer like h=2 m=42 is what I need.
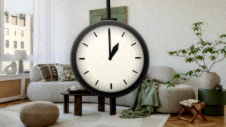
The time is h=1 m=0
